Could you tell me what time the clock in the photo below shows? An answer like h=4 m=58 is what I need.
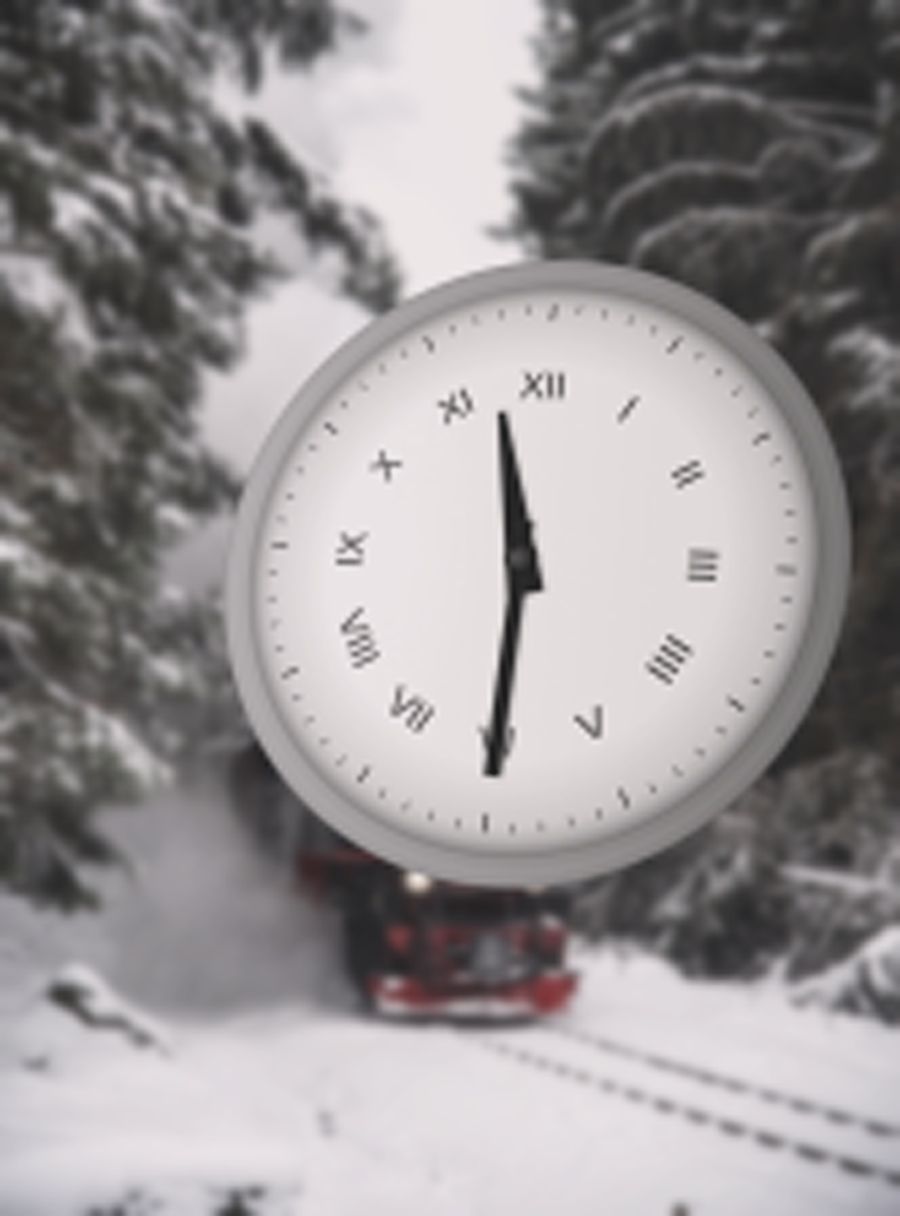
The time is h=11 m=30
